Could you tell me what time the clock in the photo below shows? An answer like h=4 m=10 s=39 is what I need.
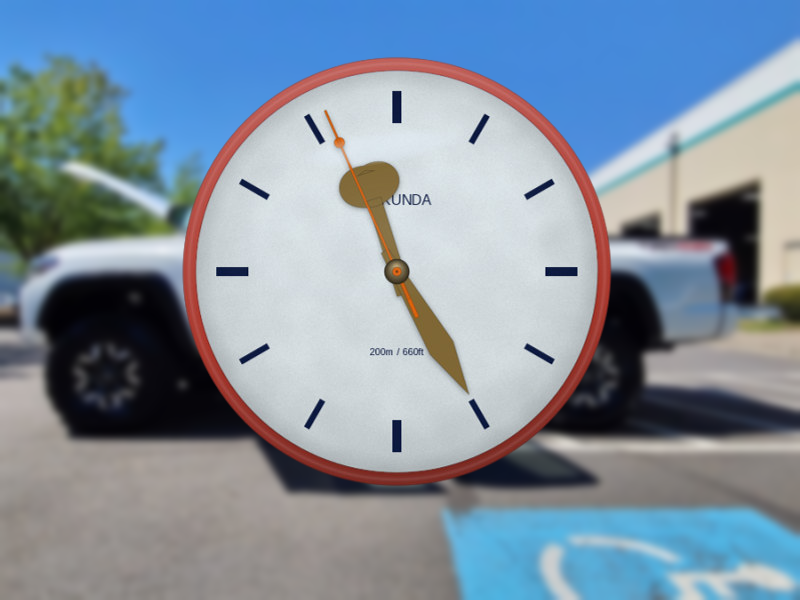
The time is h=11 m=24 s=56
